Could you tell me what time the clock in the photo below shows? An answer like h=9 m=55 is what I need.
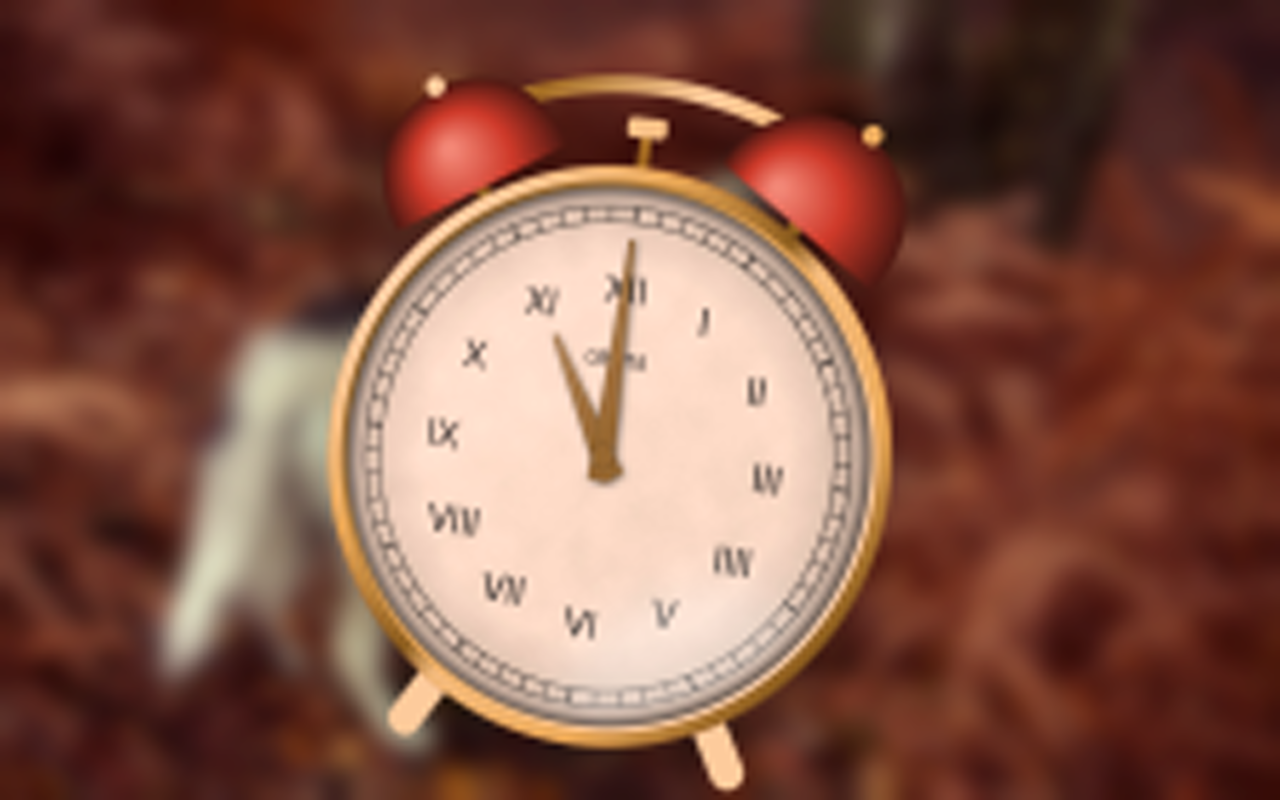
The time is h=11 m=0
